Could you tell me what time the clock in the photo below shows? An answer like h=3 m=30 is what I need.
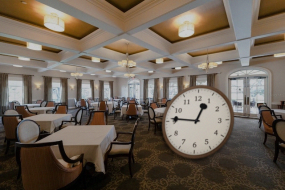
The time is h=12 m=46
